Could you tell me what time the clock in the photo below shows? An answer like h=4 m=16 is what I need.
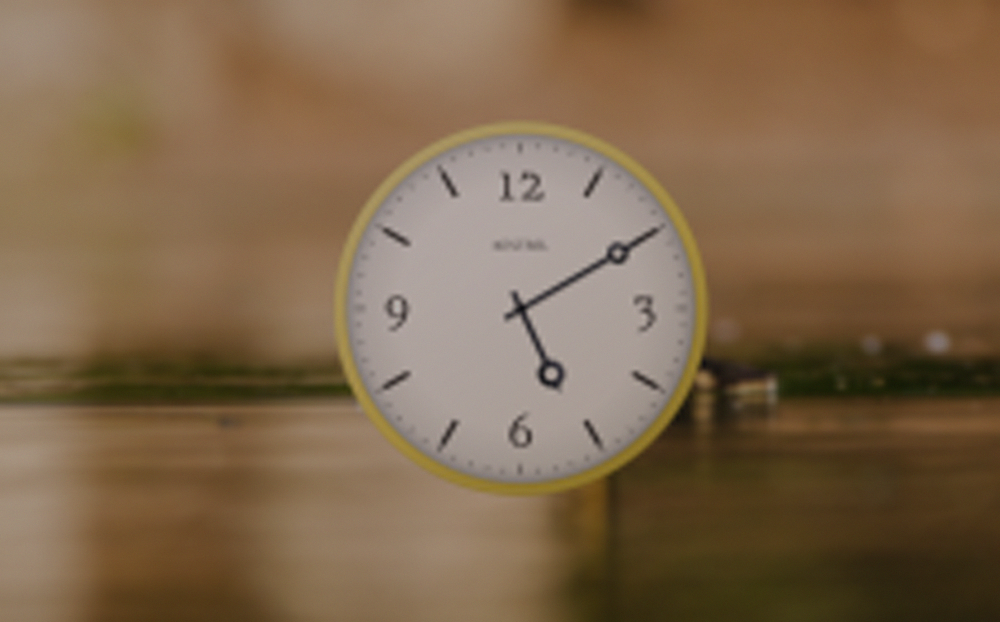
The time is h=5 m=10
